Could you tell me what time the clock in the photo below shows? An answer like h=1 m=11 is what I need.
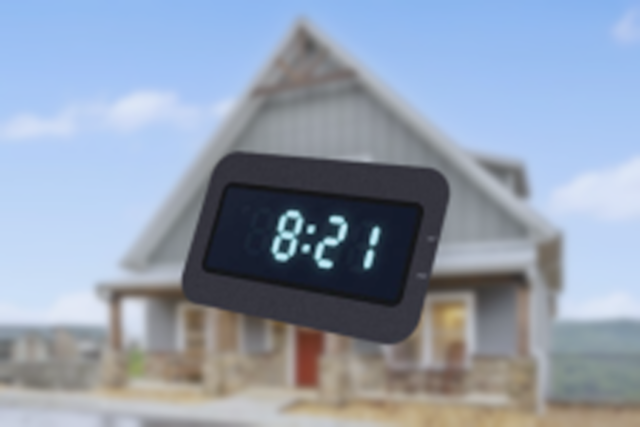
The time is h=8 m=21
